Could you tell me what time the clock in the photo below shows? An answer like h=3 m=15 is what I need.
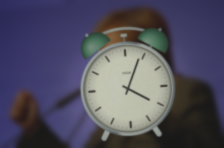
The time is h=4 m=4
